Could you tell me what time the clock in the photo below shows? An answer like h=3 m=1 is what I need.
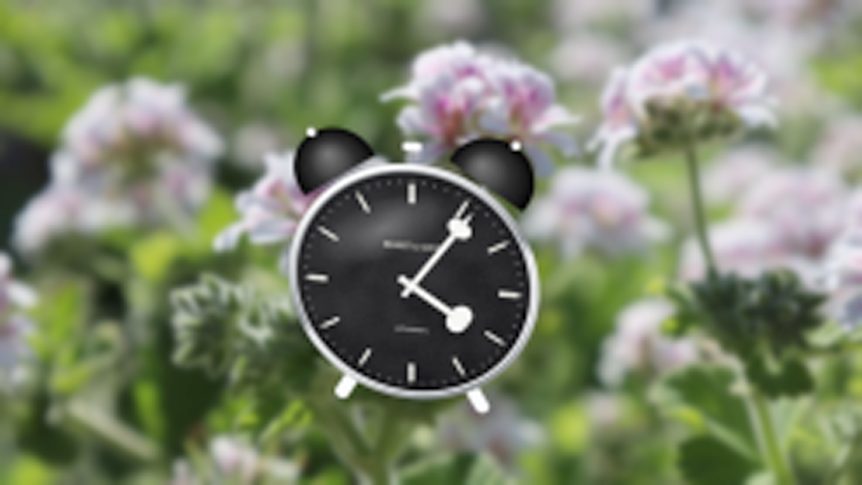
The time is h=4 m=6
